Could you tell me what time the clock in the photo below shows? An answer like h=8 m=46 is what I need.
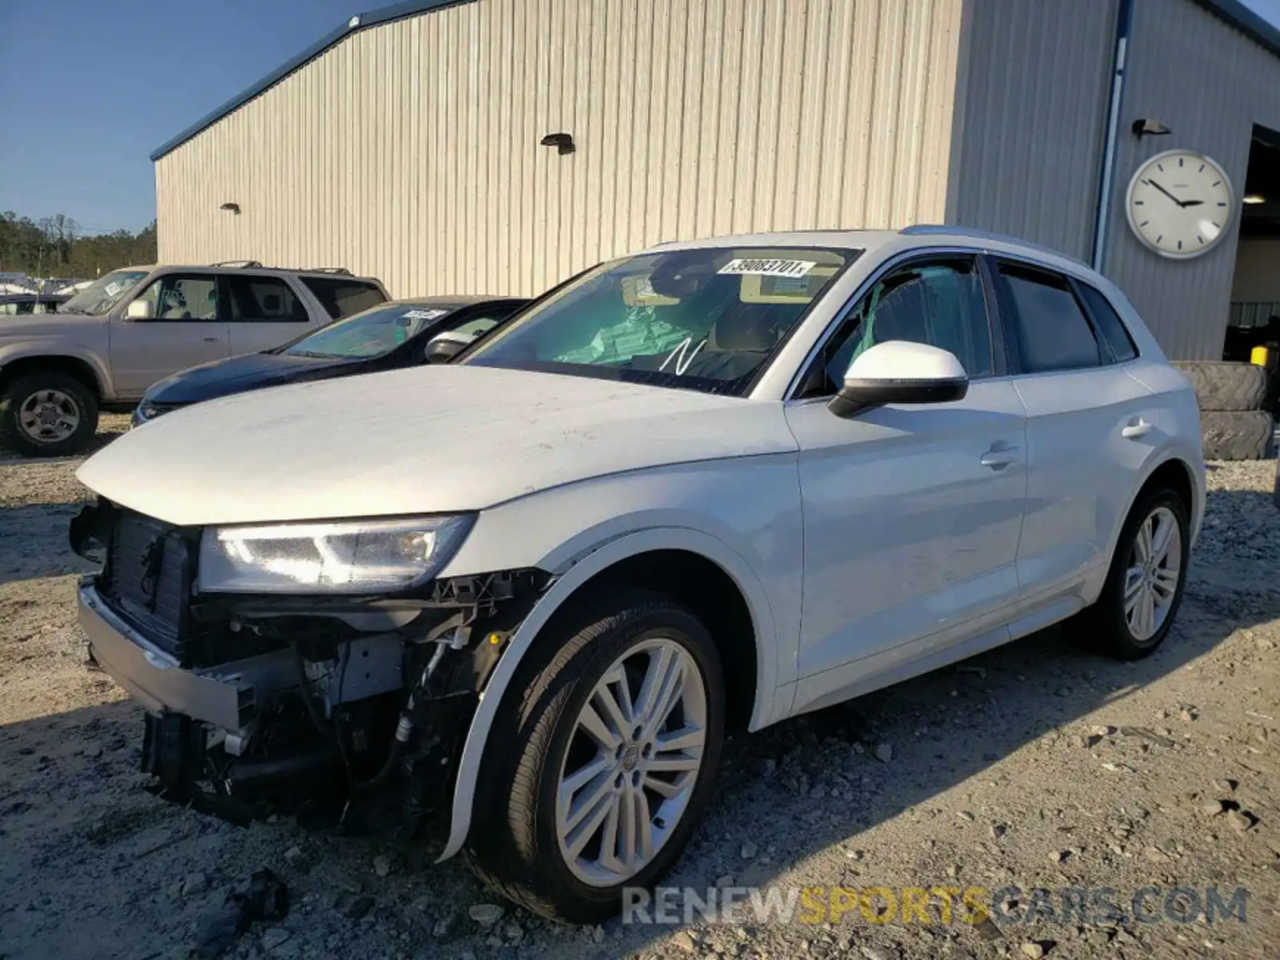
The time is h=2 m=51
